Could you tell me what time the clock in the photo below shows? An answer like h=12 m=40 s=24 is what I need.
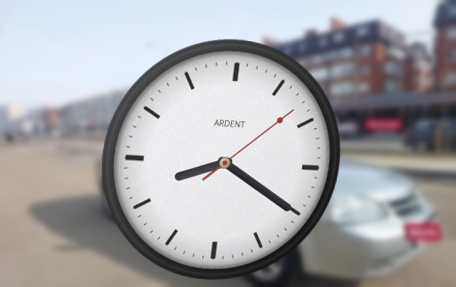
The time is h=8 m=20 s=8
